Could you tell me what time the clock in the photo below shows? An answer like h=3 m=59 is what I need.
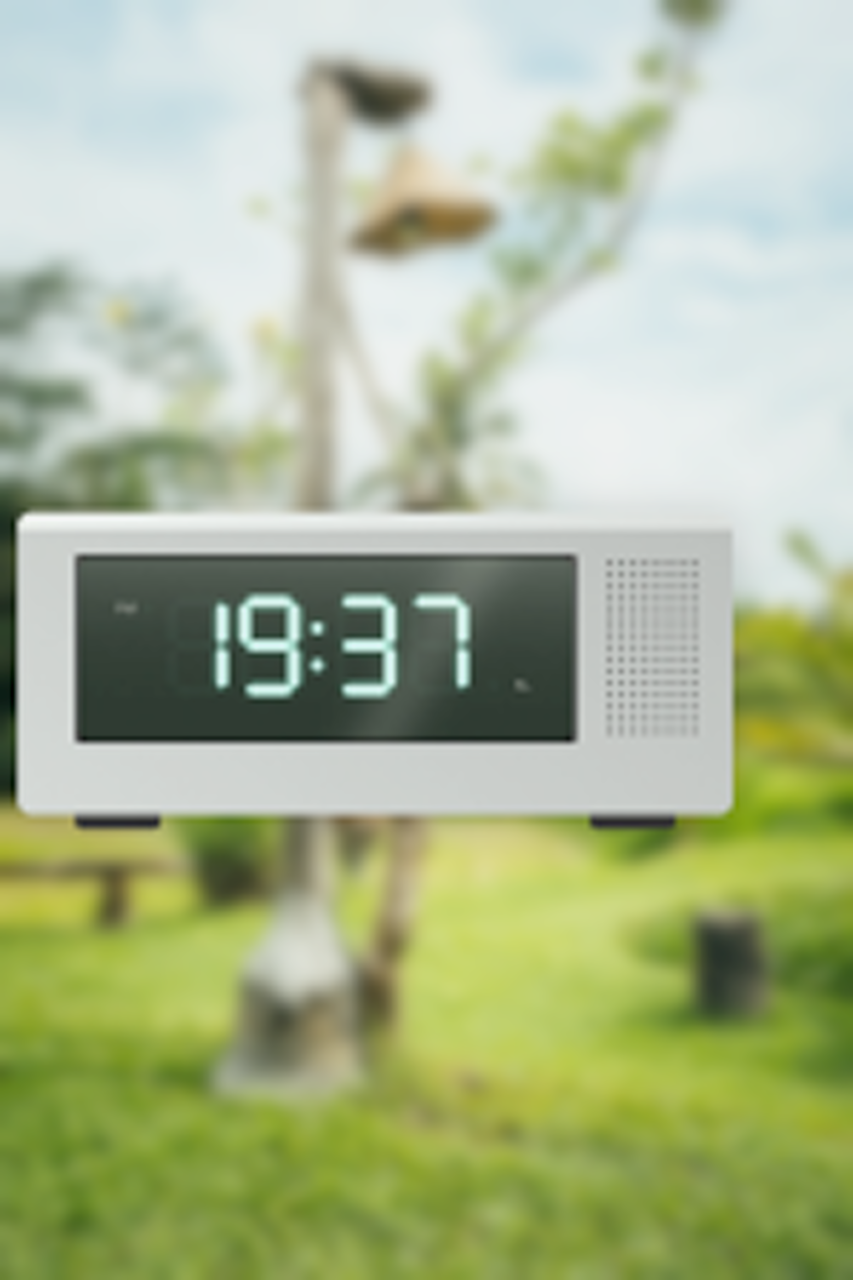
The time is h=19 m=37
